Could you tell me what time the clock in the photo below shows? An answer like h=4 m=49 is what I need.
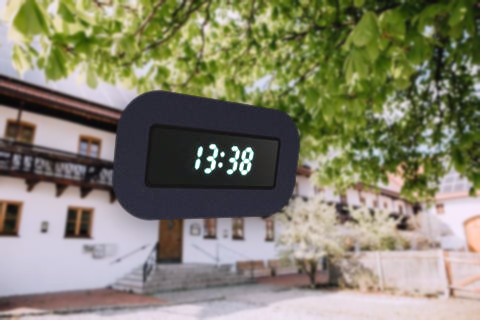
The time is h=13 m=38
